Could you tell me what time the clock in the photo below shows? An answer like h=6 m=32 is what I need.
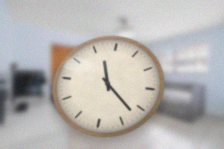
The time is h=11 m=22
